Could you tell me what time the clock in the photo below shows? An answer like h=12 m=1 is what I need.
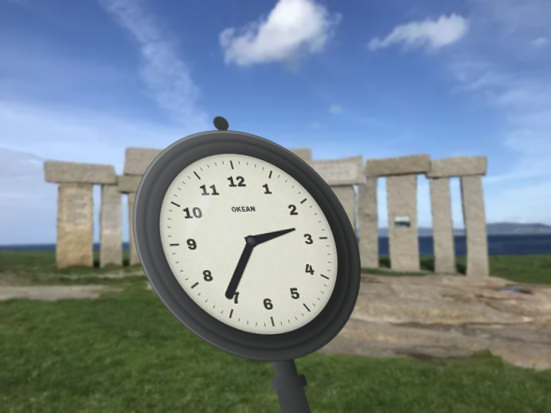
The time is h=2 m=36
